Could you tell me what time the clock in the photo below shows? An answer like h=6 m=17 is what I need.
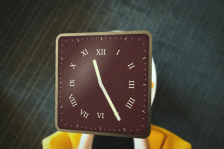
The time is h=11 m=25
